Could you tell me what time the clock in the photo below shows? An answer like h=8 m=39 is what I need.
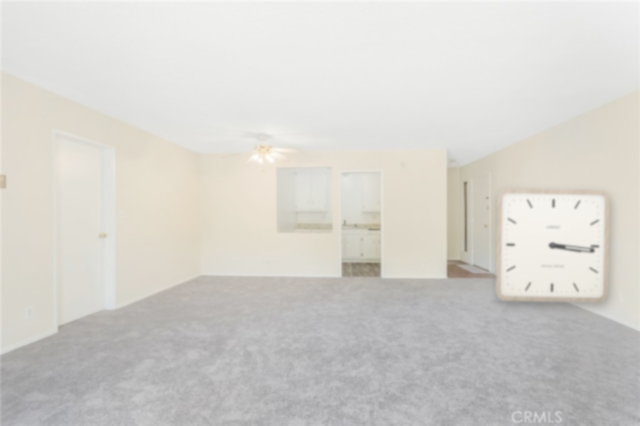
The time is h=3 m=16
